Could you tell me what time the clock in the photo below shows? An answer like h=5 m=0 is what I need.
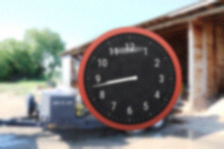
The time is h=8 m=43
